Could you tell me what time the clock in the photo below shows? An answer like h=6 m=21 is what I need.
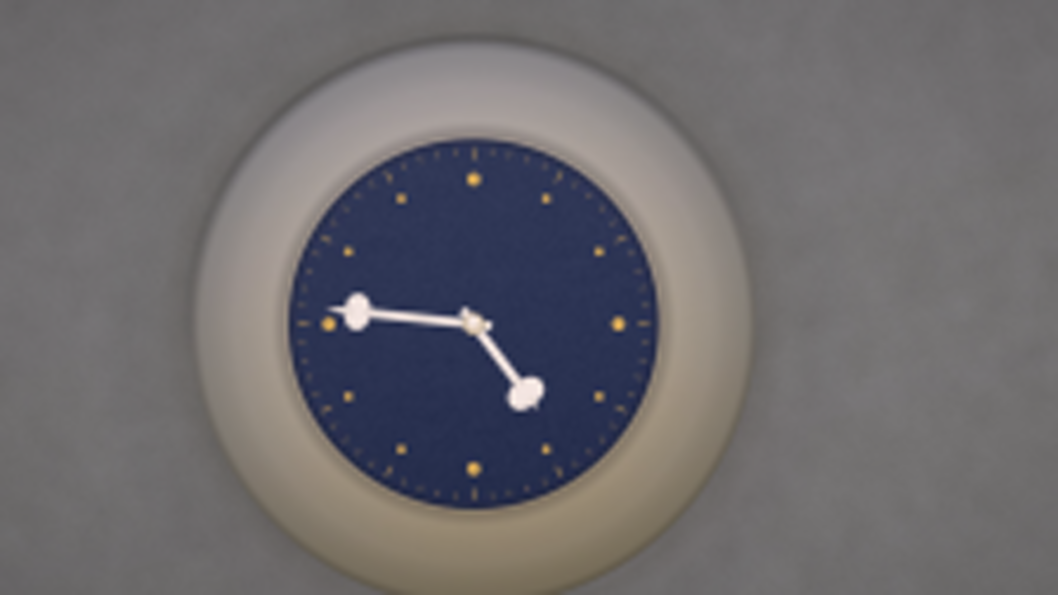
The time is h=4 m=46
